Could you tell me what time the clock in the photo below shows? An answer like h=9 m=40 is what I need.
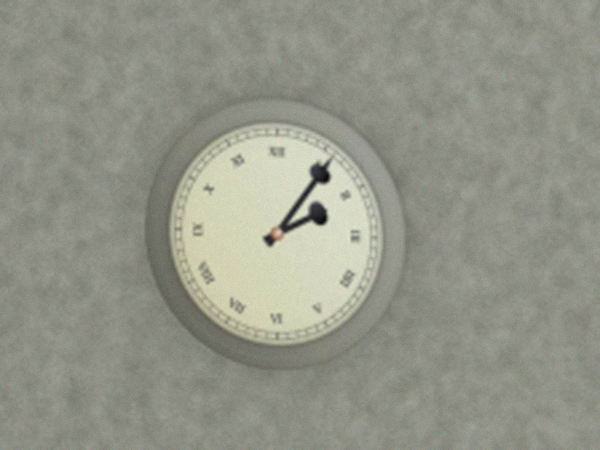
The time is h=2 m=6
